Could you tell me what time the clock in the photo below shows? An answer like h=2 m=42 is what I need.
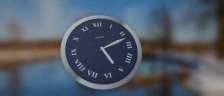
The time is h=5 m=12
